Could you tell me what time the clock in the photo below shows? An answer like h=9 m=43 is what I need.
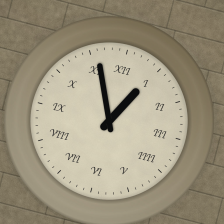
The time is h=12 m=56
